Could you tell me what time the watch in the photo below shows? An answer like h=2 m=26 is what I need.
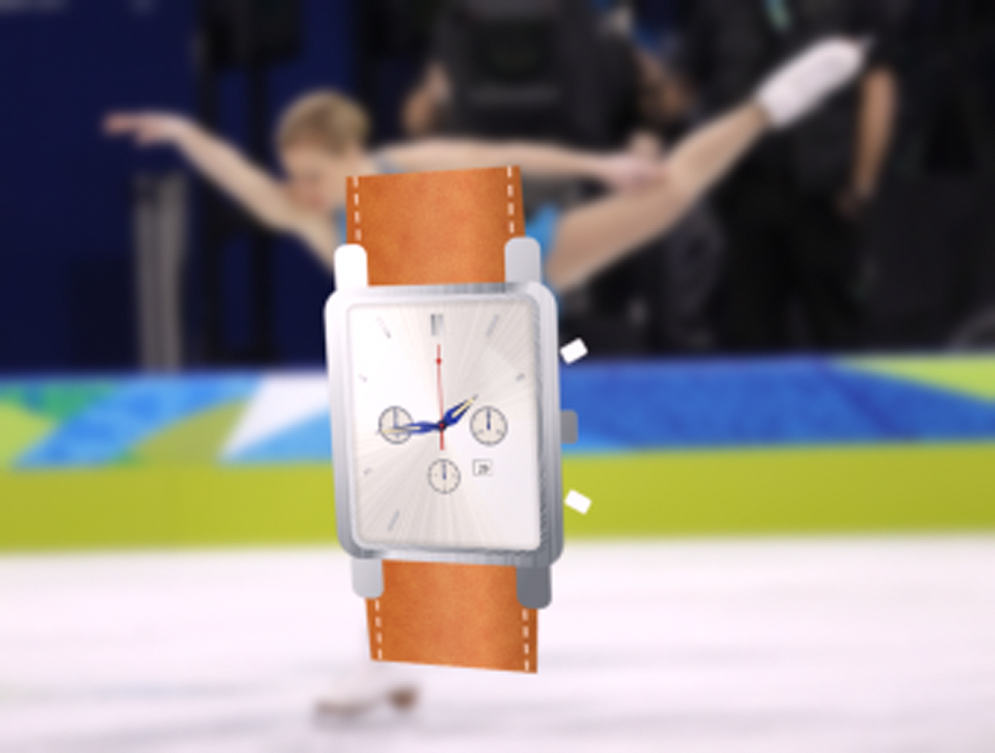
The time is h=1 m=44
